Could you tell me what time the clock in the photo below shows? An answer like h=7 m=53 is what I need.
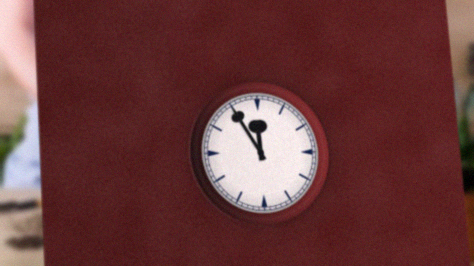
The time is h=11 m=55
